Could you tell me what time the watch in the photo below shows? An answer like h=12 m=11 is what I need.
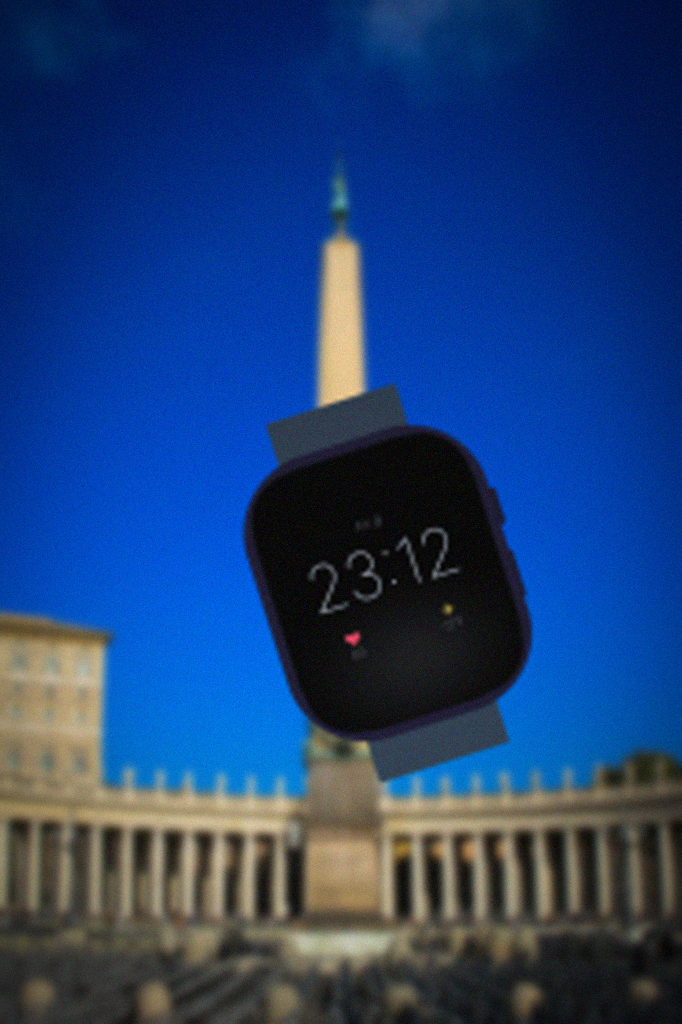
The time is h=23 m=12
